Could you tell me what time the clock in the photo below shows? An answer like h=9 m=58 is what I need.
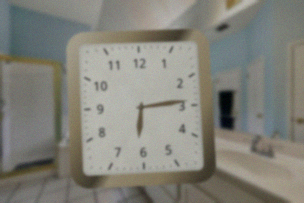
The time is h=6 m=14
